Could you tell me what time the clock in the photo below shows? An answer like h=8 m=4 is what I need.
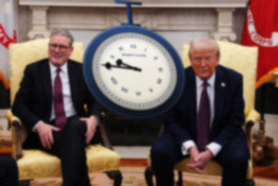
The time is h=9 m=46
